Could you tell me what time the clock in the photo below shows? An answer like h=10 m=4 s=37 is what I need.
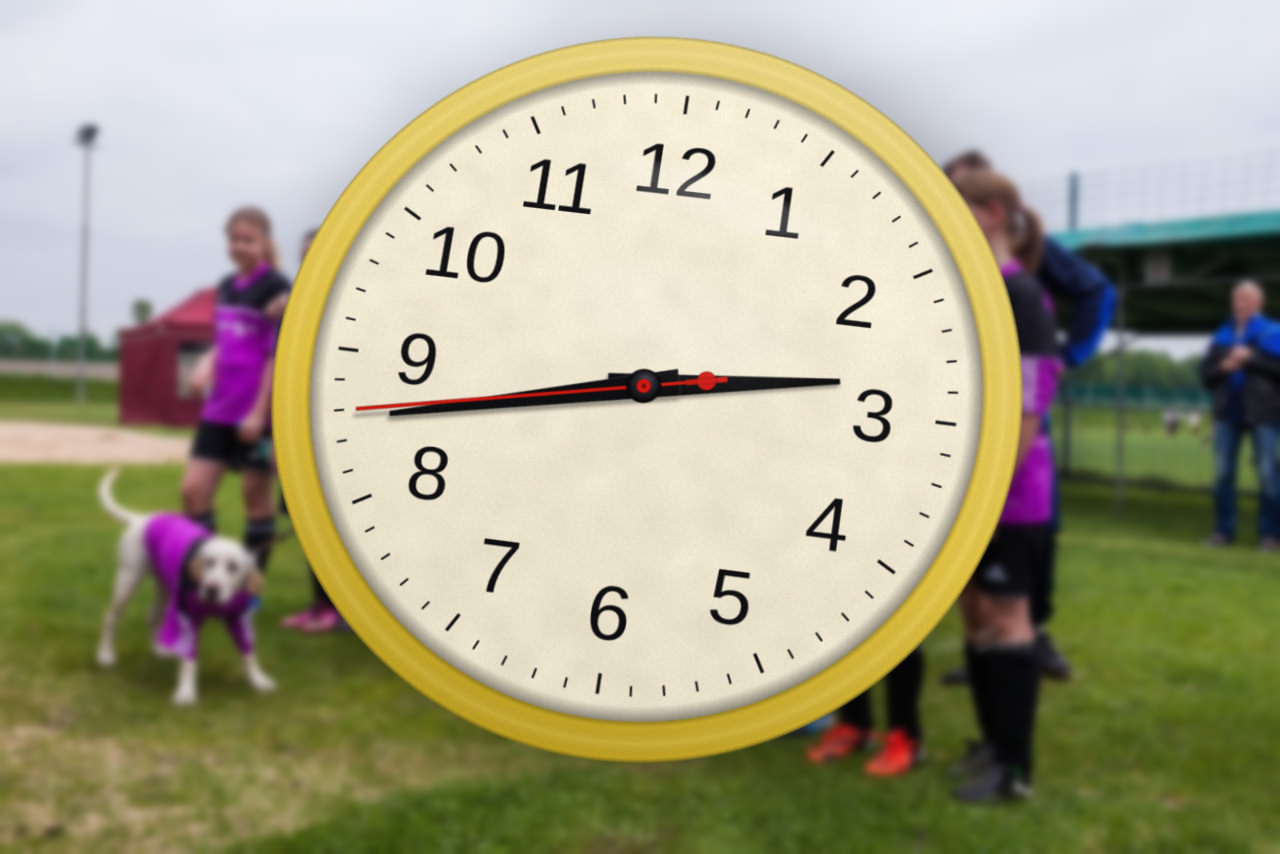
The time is h=2 m=42 s=43
